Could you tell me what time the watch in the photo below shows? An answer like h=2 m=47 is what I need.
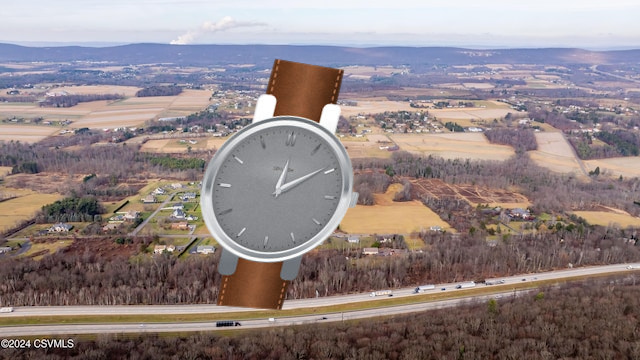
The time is h=12 m=9
